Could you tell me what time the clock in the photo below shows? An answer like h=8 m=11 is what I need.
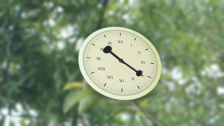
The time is h=10 m=21
